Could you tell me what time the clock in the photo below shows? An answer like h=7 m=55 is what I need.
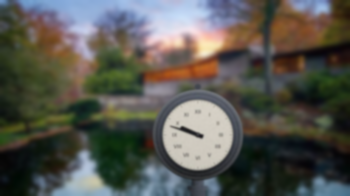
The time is h=9 m=48
